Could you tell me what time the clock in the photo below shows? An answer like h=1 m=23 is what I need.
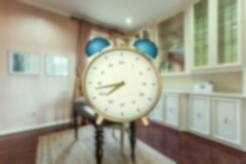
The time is h=7 m=43
